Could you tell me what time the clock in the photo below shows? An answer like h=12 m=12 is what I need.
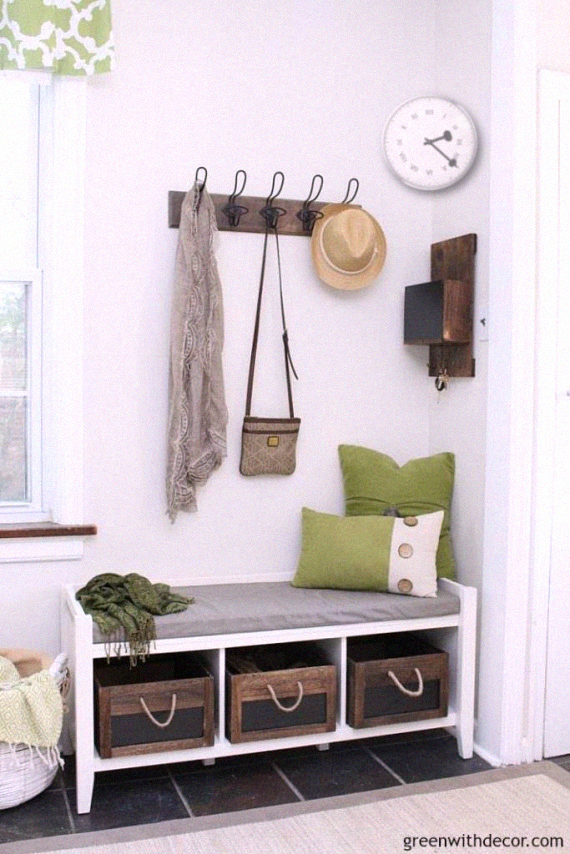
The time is h=2 m=22
